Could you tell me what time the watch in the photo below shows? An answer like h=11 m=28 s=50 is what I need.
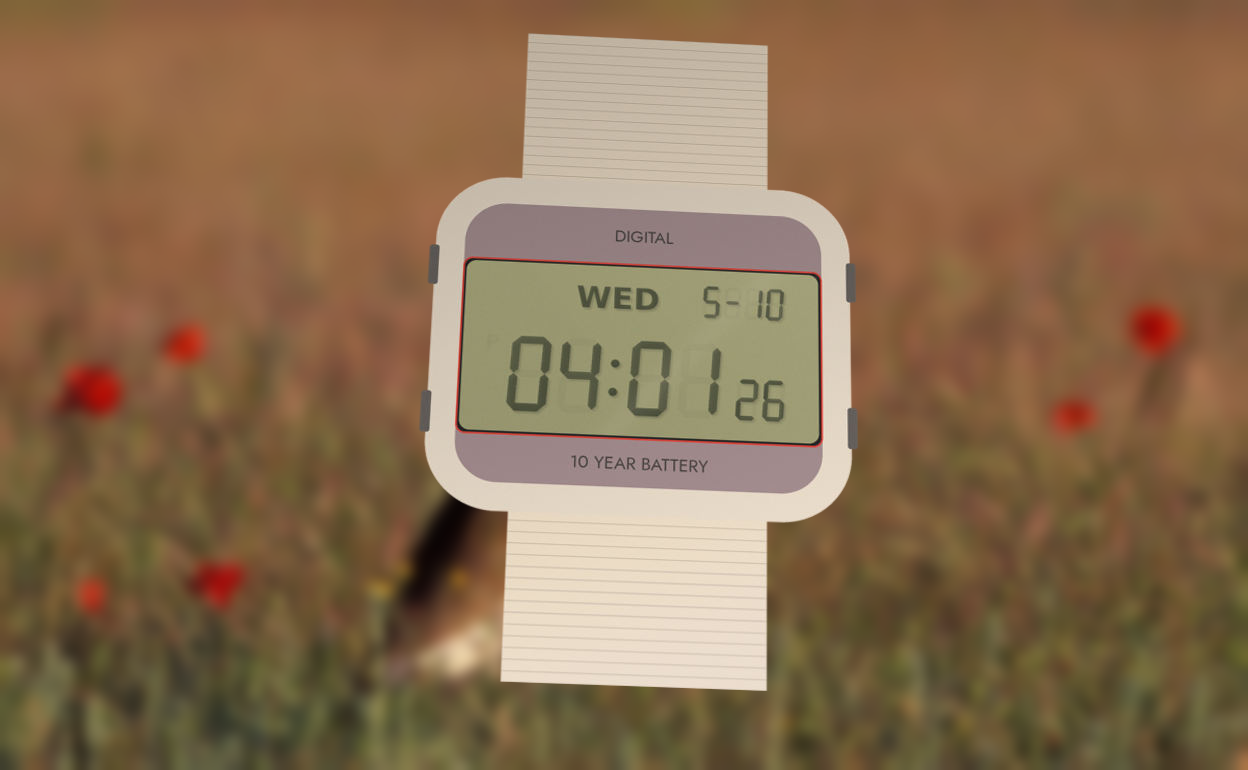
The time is h=4 m=1 s=26
